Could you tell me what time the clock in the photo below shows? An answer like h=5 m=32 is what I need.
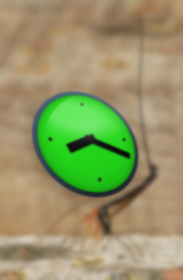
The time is h=8 m=19
